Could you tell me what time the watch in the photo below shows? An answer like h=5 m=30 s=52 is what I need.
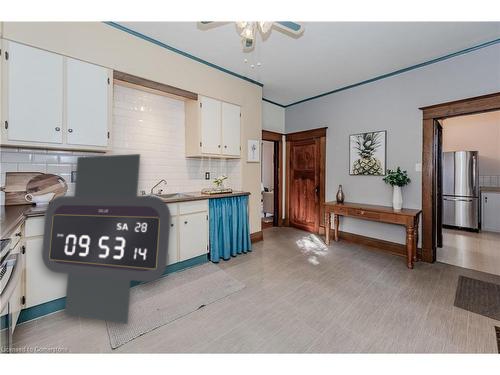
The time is h=9 m=53 s=14
